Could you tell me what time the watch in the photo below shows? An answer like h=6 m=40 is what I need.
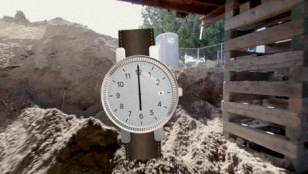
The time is h=6 m=0
